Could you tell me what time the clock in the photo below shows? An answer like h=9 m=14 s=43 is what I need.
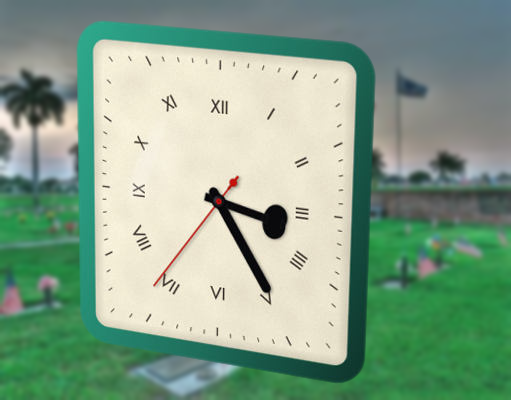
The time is h=3 m=24 s=36
